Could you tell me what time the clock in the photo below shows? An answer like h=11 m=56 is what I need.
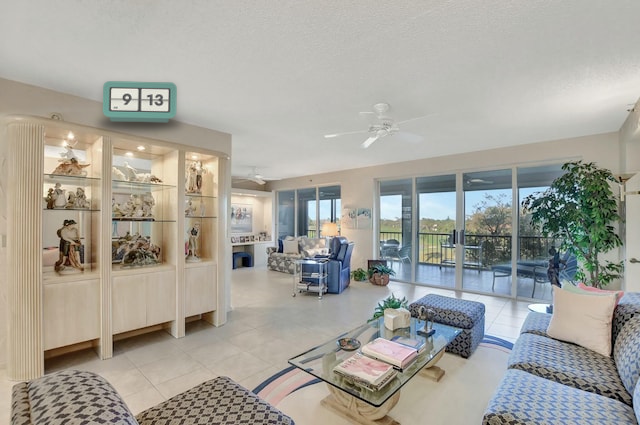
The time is h=9 m=13
